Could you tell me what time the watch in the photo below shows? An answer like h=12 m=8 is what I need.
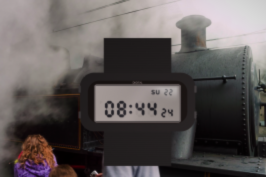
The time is h=8 m=44
